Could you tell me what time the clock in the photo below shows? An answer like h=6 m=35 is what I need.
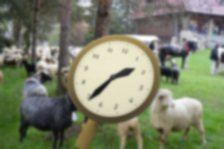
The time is h=1 m=34
